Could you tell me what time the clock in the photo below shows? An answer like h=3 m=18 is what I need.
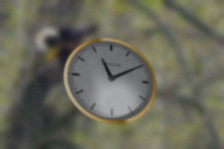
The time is h=11 m=10
